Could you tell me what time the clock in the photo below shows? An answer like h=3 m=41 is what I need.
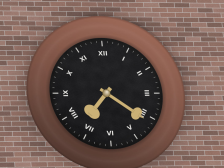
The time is h=7 m=21
